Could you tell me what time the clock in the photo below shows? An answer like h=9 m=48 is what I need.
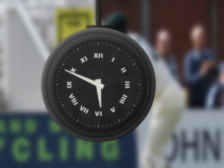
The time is h=5 m=49
